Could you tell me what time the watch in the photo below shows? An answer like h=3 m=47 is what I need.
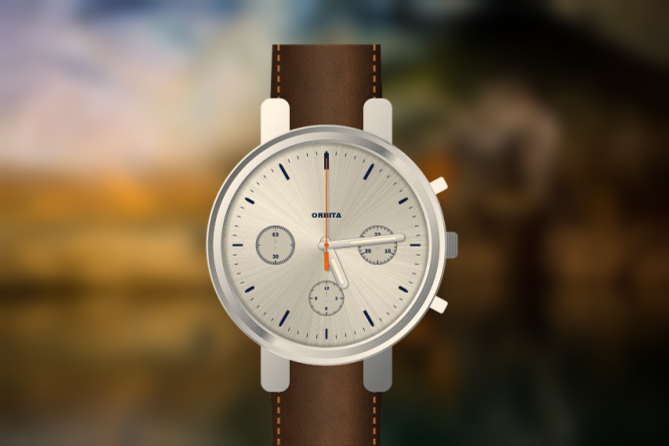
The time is h=5 m=14
